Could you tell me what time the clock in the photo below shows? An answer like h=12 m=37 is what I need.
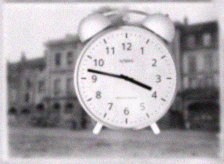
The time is h=3 m=47
